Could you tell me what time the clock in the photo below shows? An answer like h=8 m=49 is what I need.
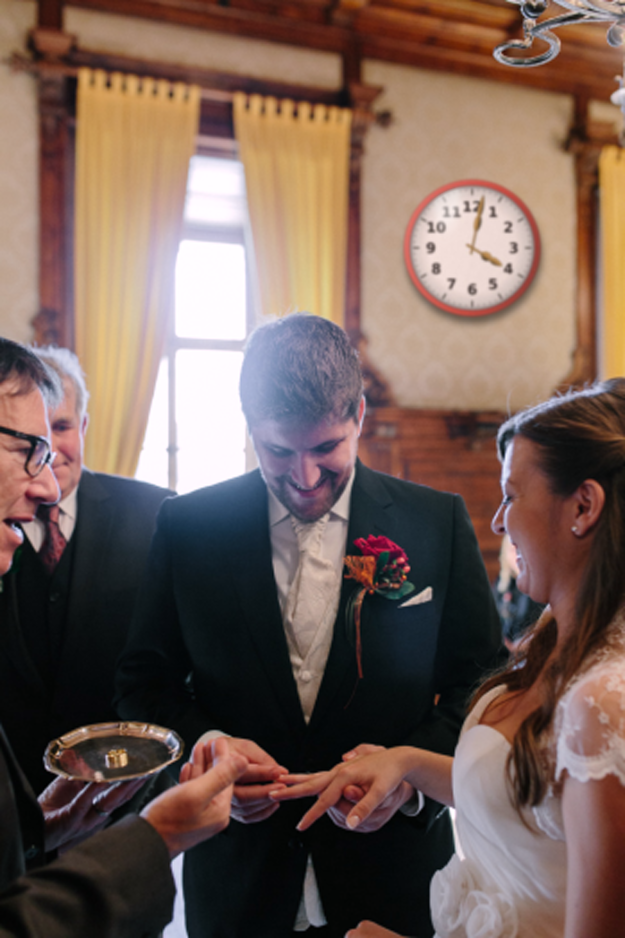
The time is h=4 m=2
